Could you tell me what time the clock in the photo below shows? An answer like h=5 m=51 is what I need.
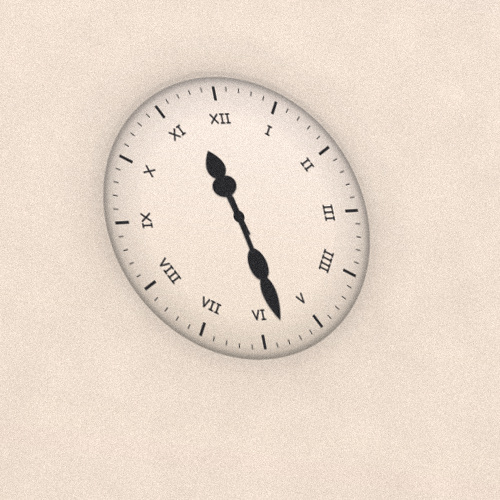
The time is h=11 m=28
